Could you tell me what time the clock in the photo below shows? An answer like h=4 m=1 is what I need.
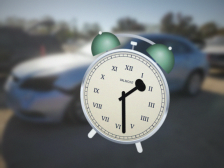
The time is h=1 m=28
